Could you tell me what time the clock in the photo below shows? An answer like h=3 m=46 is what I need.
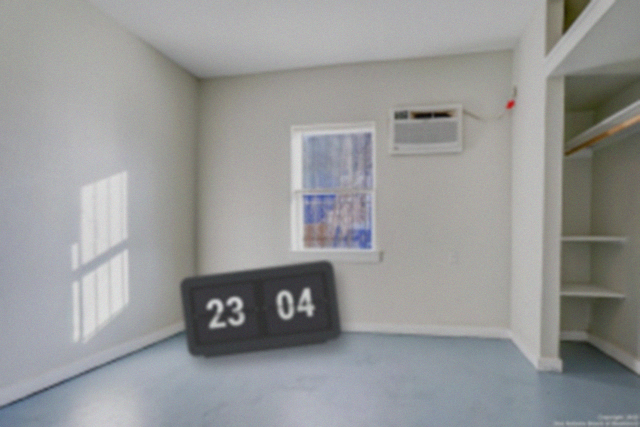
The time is h=23 m=4
